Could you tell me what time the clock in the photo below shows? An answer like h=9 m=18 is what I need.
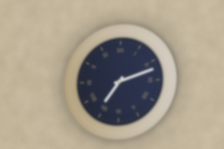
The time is h=7 m=12
